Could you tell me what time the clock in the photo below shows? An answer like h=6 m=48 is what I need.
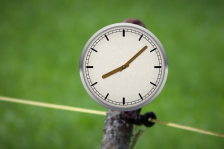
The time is h=8 m=8
